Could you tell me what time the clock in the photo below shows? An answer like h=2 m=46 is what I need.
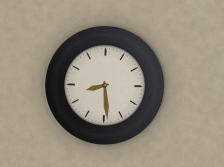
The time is h=8 m=29
